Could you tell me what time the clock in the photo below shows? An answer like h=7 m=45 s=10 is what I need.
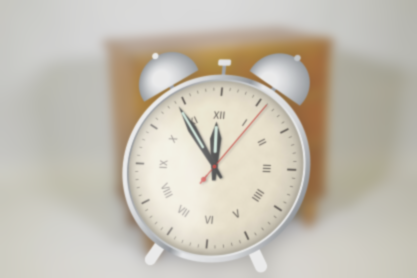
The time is h=11 m=54 s=6
